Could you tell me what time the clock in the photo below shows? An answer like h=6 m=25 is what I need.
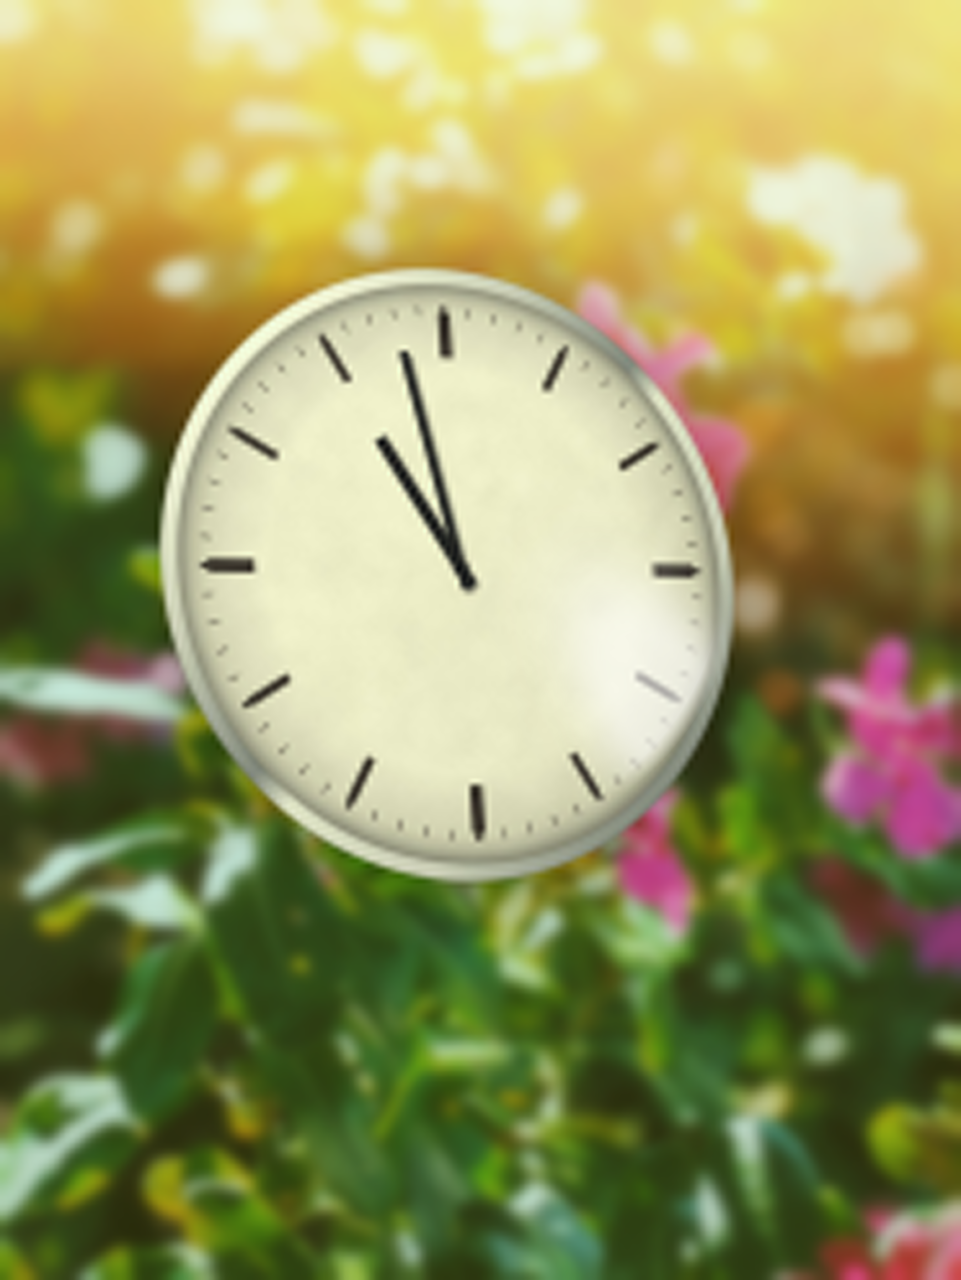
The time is h=10 m=58
